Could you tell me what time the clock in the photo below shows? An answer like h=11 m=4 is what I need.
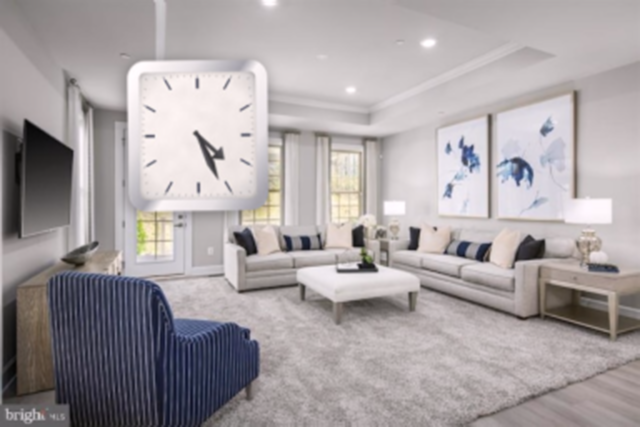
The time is h=4 m=26
